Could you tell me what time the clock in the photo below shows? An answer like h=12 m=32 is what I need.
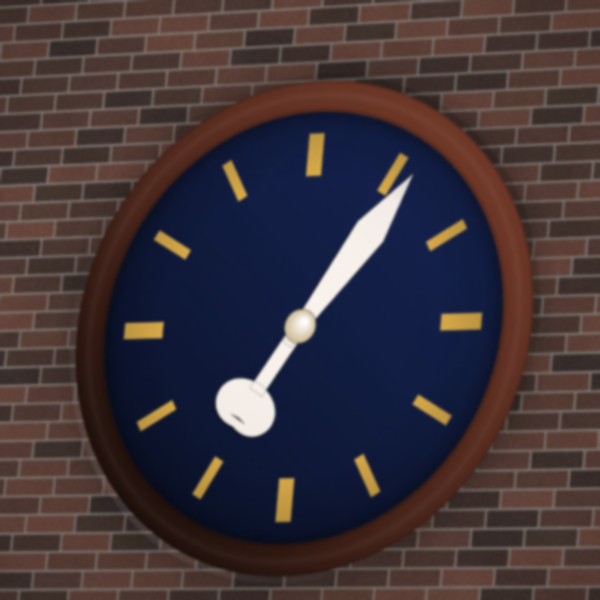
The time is h=7 m=6
